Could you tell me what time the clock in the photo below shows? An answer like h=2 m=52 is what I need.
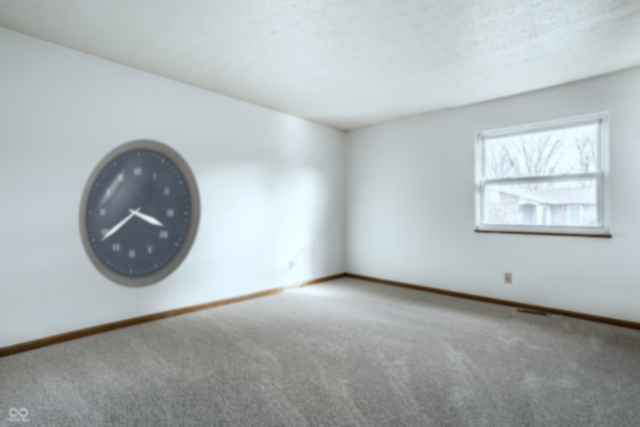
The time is h=3 m=39
